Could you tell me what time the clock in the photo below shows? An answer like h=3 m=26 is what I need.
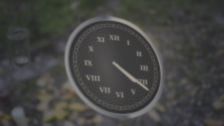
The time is h=4 m=21
